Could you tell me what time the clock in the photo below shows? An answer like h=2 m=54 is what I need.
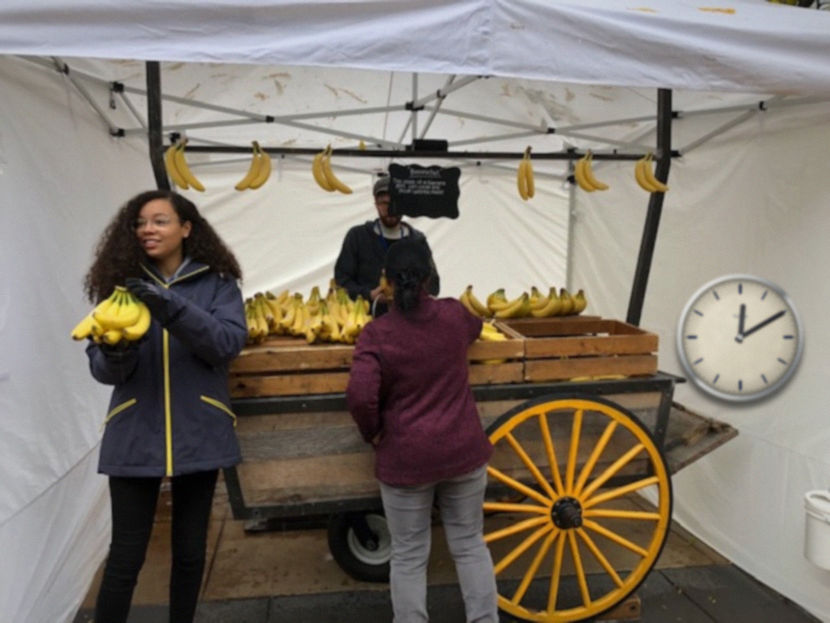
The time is h=12 m=10
